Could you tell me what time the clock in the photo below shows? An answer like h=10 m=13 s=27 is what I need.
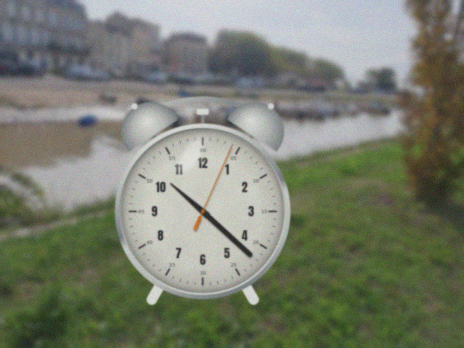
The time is h=10 m=22 s=4
